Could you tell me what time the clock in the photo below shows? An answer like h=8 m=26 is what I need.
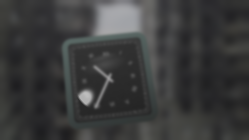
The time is h=10 m=35
